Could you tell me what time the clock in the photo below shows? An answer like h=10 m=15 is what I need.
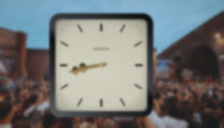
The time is h=8 m=43
